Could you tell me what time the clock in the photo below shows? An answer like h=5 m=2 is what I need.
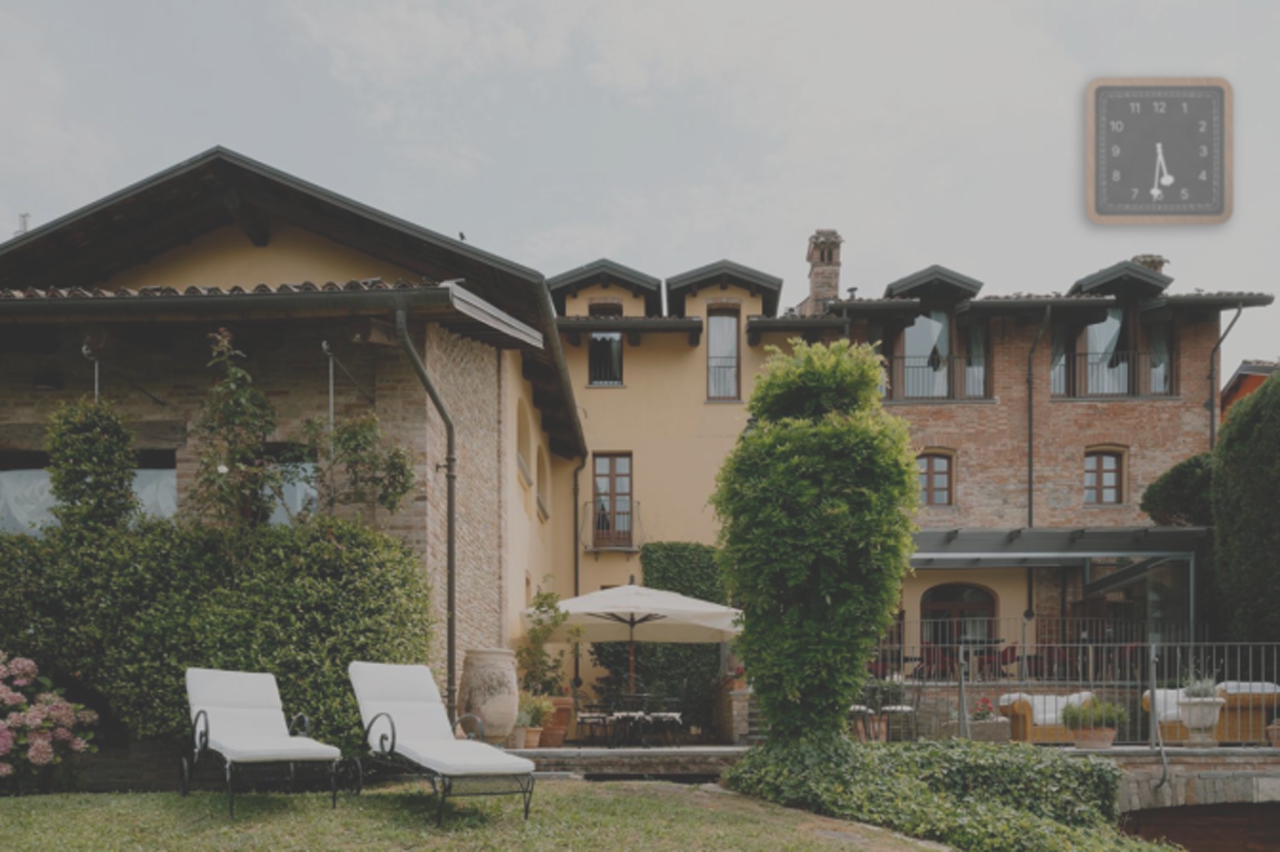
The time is h=5 m=31
